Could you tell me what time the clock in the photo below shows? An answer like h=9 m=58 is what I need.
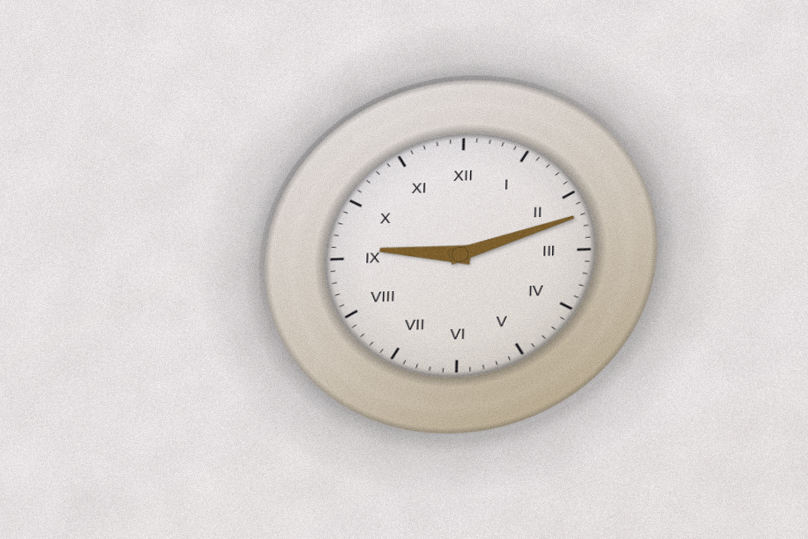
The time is h=9 m=12
